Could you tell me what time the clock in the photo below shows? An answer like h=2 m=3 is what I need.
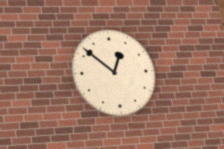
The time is h=12 m=52
